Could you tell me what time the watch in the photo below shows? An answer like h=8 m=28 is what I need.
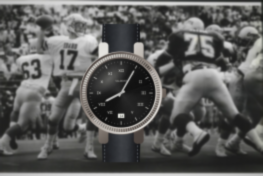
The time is h=8 m=5
